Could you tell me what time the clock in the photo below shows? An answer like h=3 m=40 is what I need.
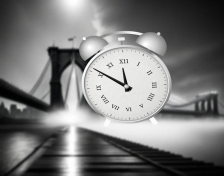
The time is h=11 m=51
